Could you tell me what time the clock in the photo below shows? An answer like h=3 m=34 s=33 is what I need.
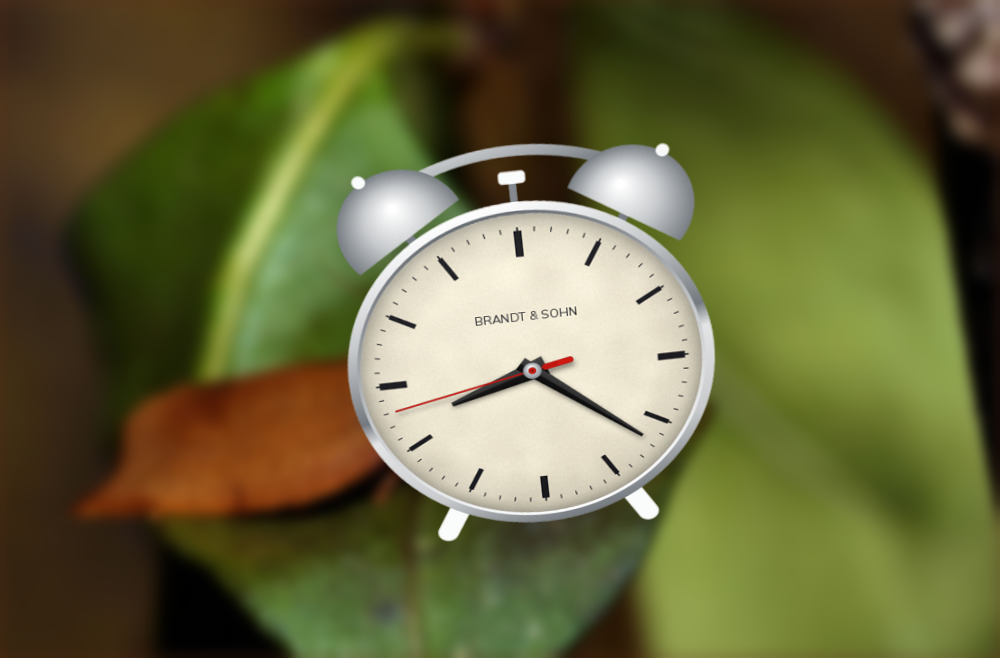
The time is h=8 m=21 s=43
